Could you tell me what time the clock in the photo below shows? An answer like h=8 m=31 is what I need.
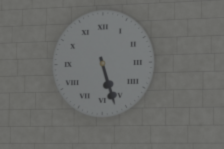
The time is h=5 m=27
